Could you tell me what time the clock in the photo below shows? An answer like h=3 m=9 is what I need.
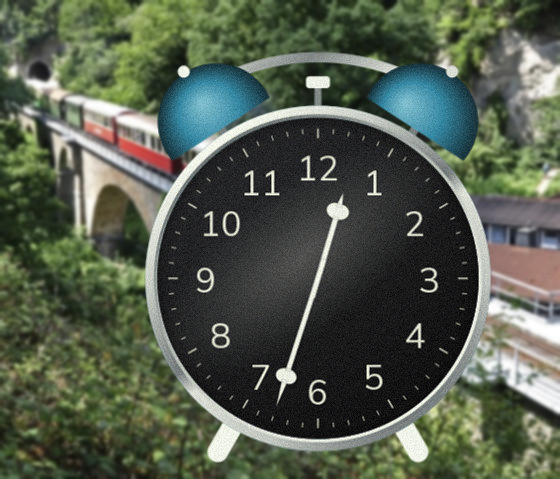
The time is h=12 m=33
